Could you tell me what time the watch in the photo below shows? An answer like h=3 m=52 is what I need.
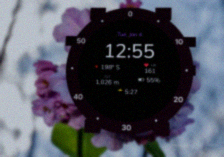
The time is h=12 m=55
